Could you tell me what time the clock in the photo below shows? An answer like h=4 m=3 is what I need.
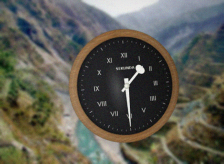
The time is h=1 m=30
